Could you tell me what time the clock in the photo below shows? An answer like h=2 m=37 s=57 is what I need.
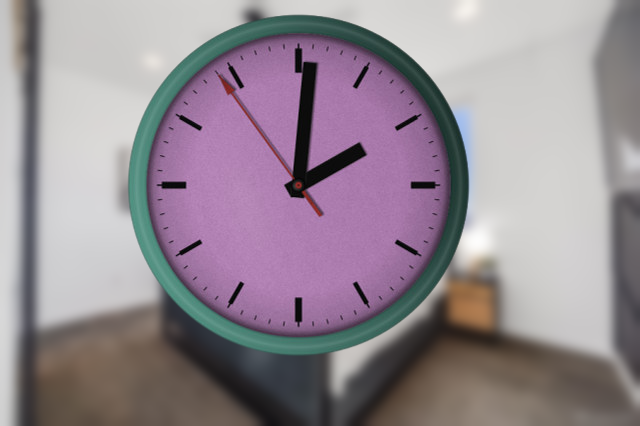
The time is h=2 m=0 s=54
